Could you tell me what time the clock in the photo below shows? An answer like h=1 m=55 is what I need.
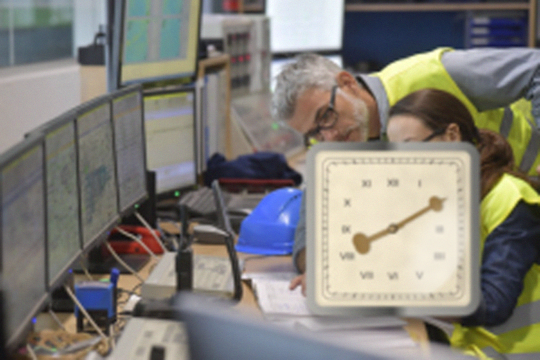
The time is h=8 m=10
